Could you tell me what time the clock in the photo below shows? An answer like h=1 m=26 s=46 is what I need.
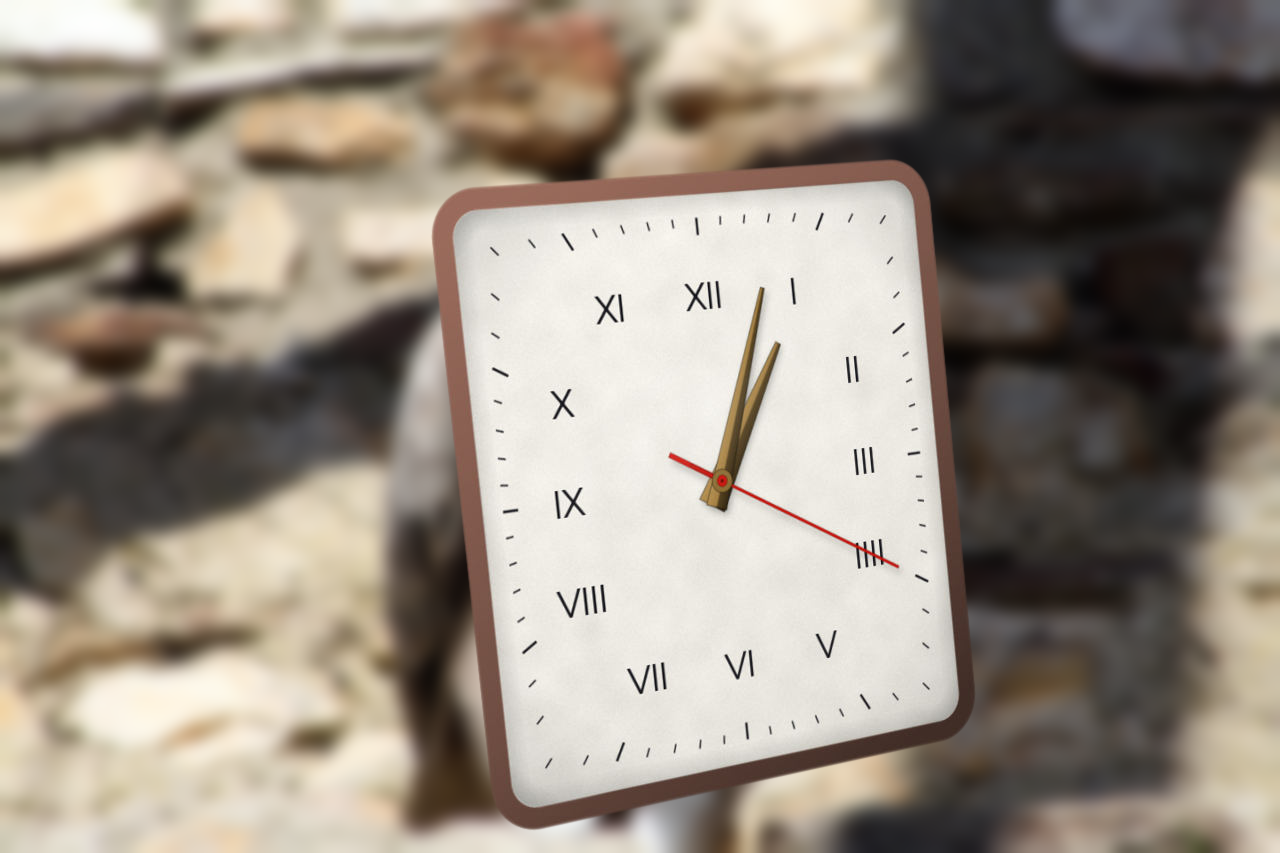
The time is h=1 m=3 s=20
